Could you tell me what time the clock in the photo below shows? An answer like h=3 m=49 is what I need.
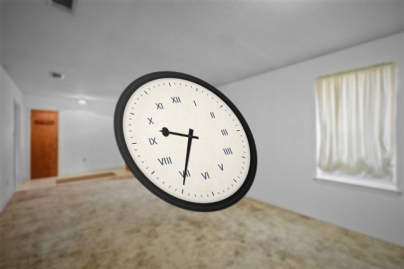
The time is h=9 m=35
